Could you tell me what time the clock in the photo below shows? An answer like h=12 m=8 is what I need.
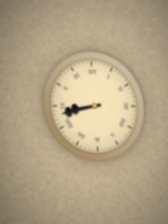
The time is h=8 m=43
